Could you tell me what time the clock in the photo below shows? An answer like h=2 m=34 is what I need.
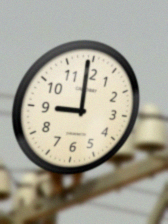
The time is h=8 m=59
